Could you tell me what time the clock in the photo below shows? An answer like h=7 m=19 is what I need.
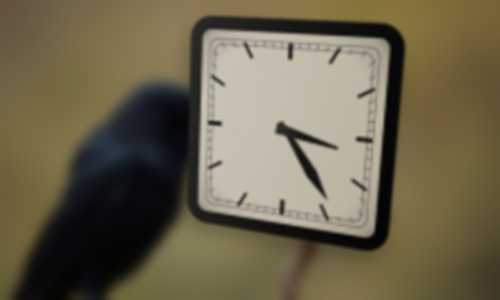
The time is h=3 m=24
